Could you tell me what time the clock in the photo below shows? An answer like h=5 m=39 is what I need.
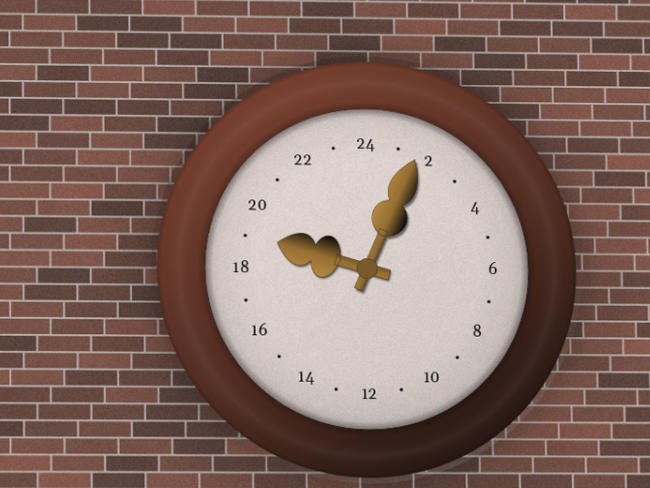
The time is h=19 m=4
